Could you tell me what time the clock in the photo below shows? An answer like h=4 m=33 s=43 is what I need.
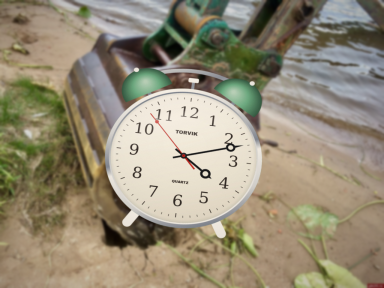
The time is h=4 m=11 s=53
